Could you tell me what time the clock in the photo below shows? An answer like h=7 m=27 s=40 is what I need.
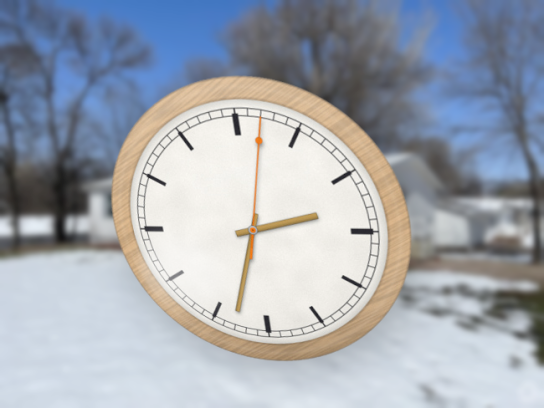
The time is h=2 m=33 s=2
